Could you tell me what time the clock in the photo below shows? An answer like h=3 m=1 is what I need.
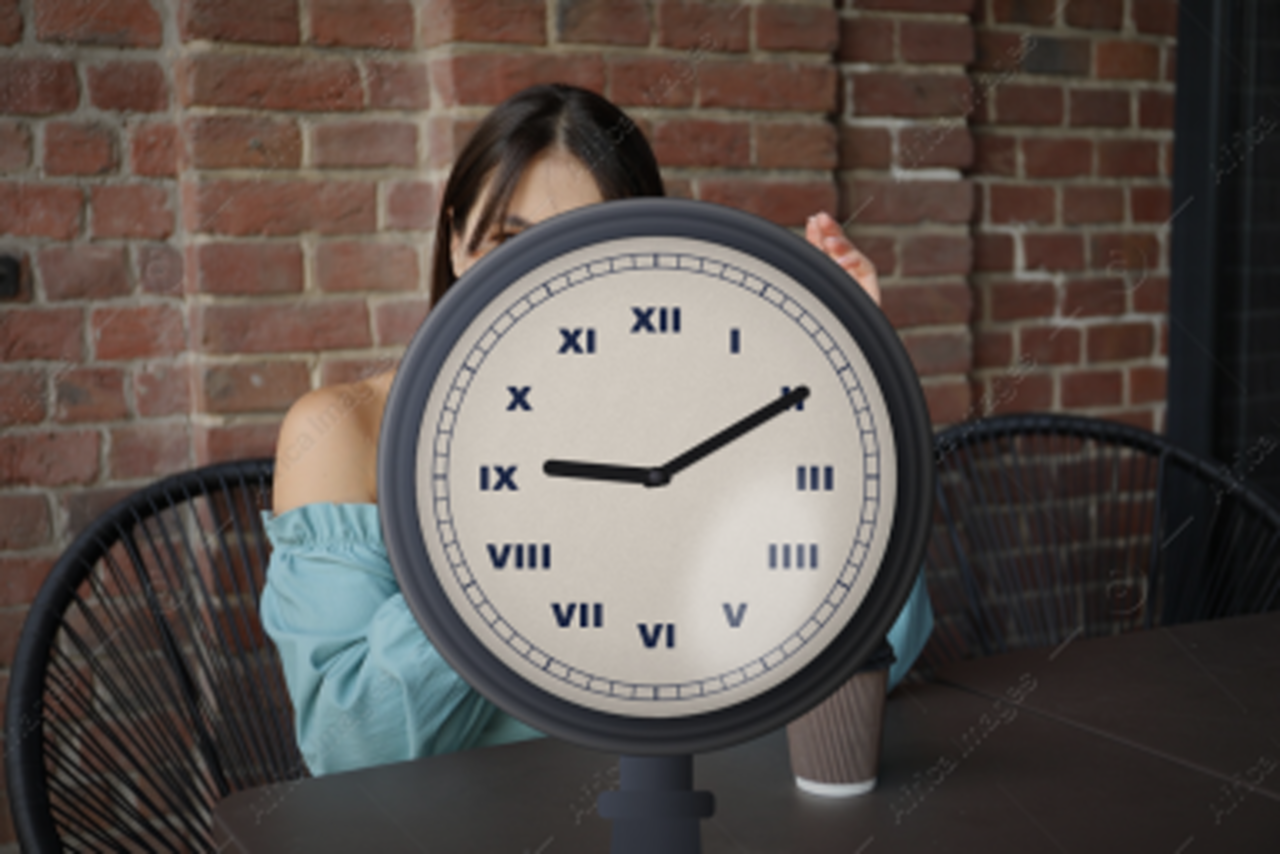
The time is h=9 m=10
